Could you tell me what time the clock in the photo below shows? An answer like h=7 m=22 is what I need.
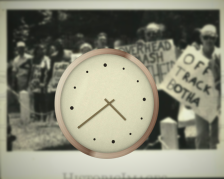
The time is h=4 m=40
